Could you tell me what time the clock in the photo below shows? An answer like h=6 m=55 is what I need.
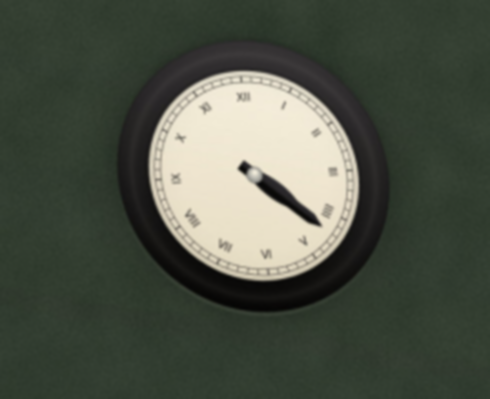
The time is h=4 m=22
